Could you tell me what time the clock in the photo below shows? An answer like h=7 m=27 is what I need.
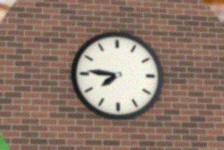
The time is h=7 m=46
